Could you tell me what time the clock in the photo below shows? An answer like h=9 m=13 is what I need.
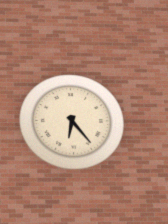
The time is h=6 m=24
